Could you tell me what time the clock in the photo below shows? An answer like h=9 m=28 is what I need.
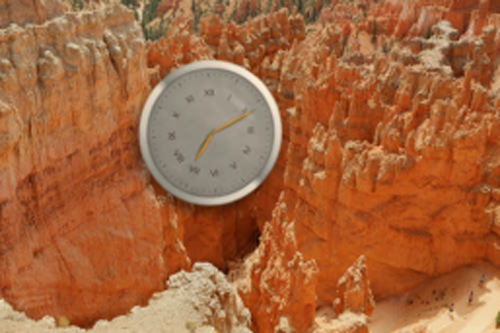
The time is h=7 m=11
